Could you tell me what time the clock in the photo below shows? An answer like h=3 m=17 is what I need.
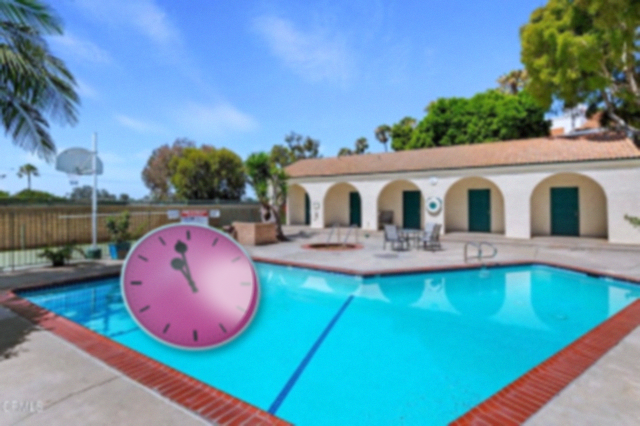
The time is h=10 m=58
